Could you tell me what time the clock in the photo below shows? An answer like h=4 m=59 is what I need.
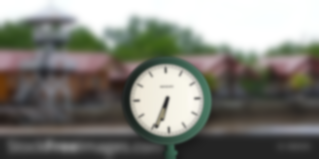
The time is h=6 m=34
